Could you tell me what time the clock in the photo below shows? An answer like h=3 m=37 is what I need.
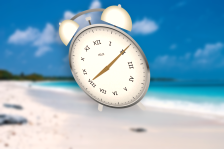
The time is h=8 m=10
